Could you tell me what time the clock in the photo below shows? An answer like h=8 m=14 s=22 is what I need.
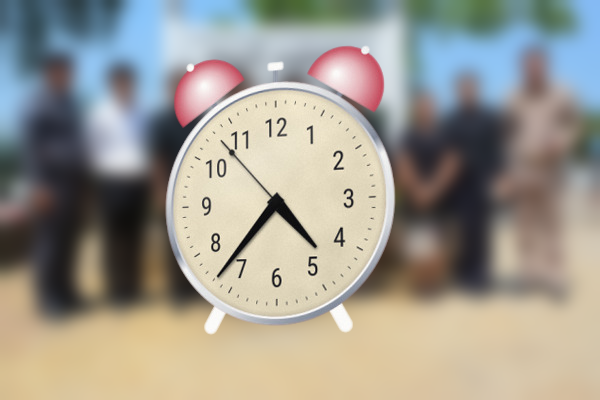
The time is h=4 m=36 s=53
